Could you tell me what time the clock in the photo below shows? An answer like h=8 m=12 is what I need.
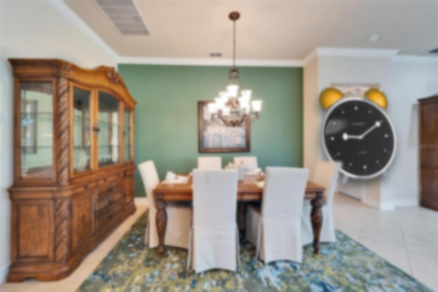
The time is h=9 m=10
